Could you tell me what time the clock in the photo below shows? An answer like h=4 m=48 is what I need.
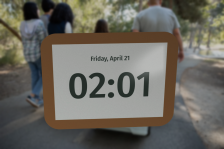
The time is h=2 m=1
